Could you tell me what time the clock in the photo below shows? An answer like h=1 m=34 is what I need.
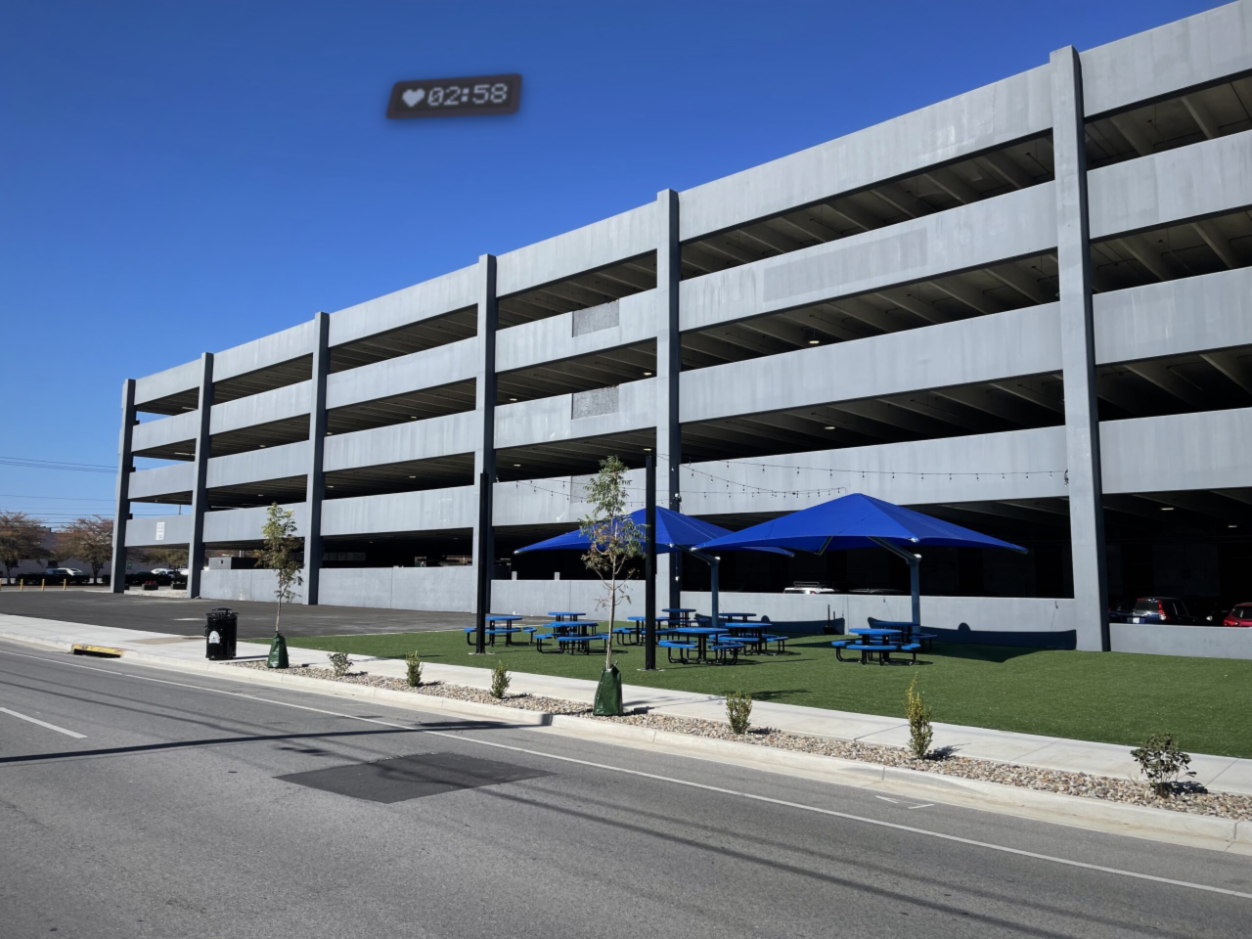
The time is h=2 m=58
